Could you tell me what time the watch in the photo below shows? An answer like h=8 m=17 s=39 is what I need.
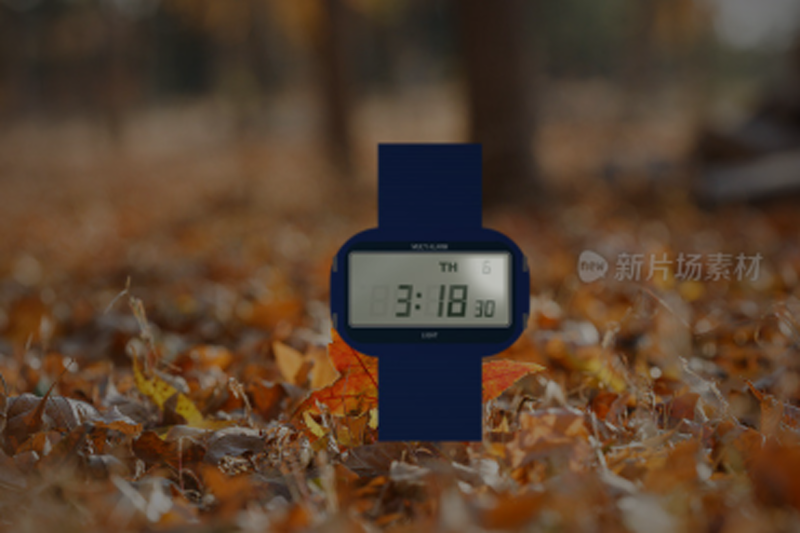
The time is h=3 m=18 s=30
